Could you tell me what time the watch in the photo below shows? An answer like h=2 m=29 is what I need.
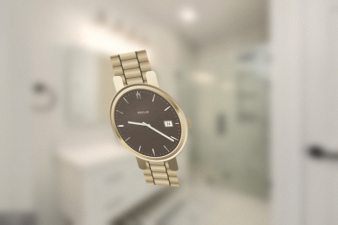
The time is h=9 m=21
